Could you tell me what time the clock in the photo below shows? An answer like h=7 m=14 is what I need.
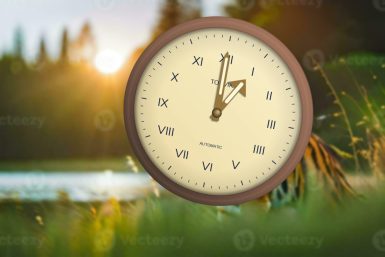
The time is h=1 m=0
